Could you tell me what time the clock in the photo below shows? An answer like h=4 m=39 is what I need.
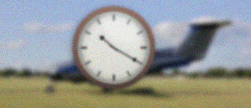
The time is h=10 m=20
